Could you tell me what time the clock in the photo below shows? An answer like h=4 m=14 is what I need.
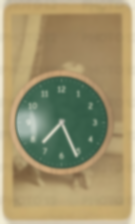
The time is h=7 m=26
